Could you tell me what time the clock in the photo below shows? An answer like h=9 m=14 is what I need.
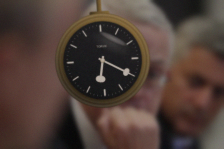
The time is h=6 m=20
